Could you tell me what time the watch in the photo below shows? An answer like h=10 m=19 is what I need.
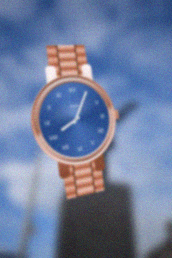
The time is h=8 m=5
